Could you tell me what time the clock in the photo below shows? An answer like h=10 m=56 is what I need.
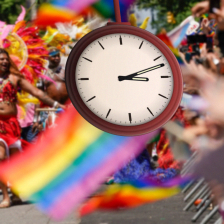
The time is h=3 m=12
